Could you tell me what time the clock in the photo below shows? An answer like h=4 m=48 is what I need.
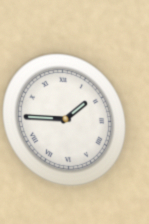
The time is h=1 m=45
